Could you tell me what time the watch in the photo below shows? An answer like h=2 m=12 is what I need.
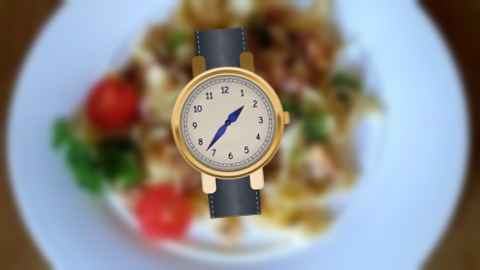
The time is h=1 m=37
